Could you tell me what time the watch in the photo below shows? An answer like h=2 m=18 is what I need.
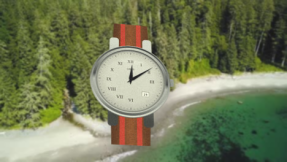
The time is h=12 m=9
